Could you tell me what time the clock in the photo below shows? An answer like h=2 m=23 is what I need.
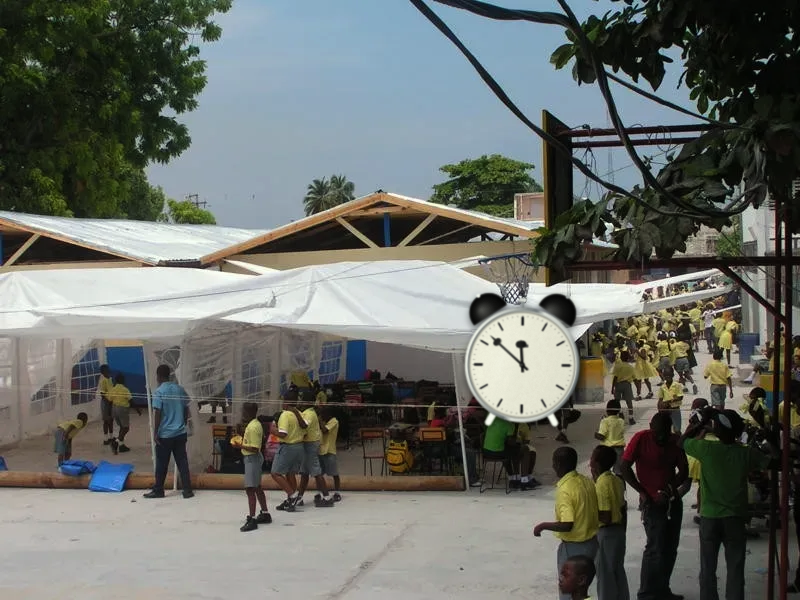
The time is h=11 m=52
